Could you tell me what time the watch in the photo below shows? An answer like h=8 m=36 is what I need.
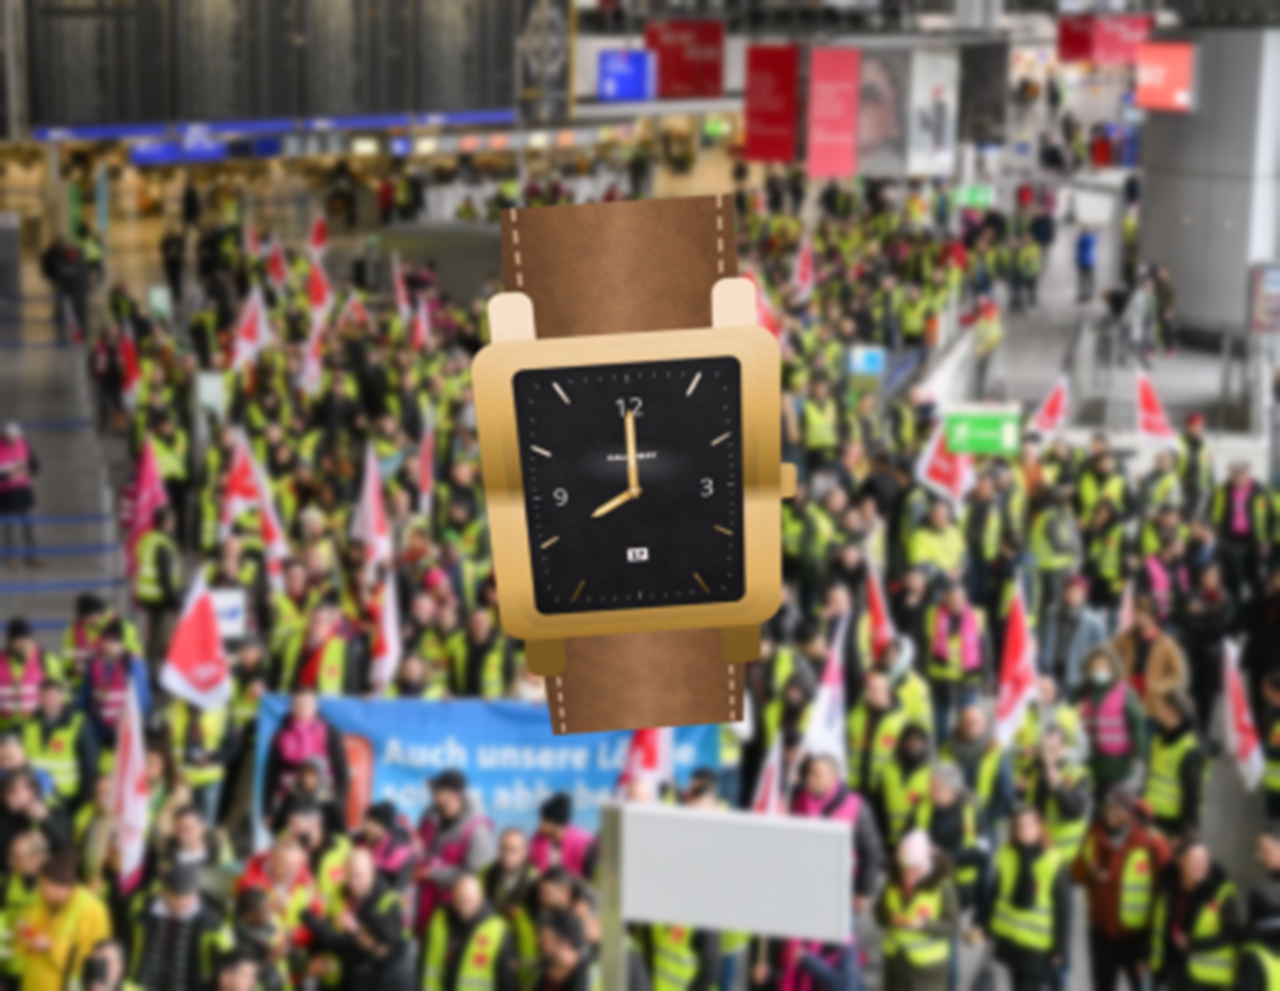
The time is h=8 m=0
